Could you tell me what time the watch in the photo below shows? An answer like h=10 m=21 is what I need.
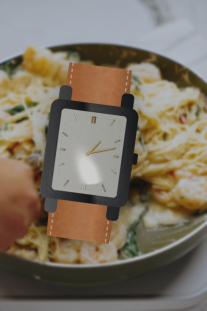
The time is h=1 m=12
